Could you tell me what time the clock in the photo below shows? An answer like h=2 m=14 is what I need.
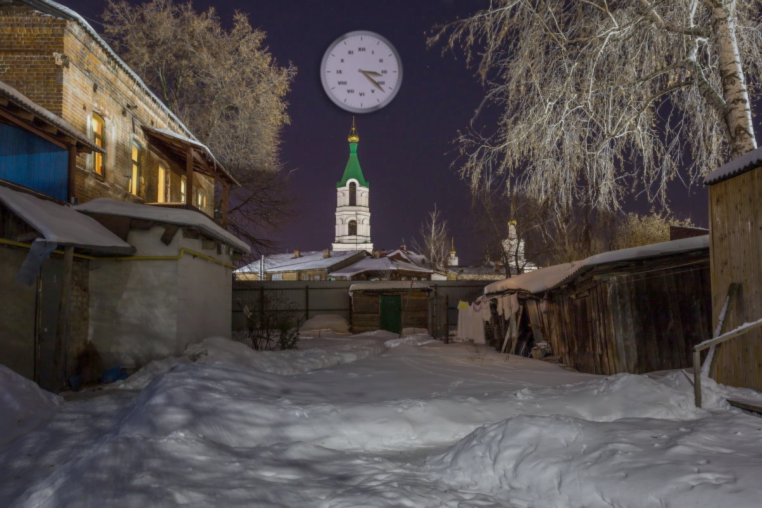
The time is h=3 m=22
